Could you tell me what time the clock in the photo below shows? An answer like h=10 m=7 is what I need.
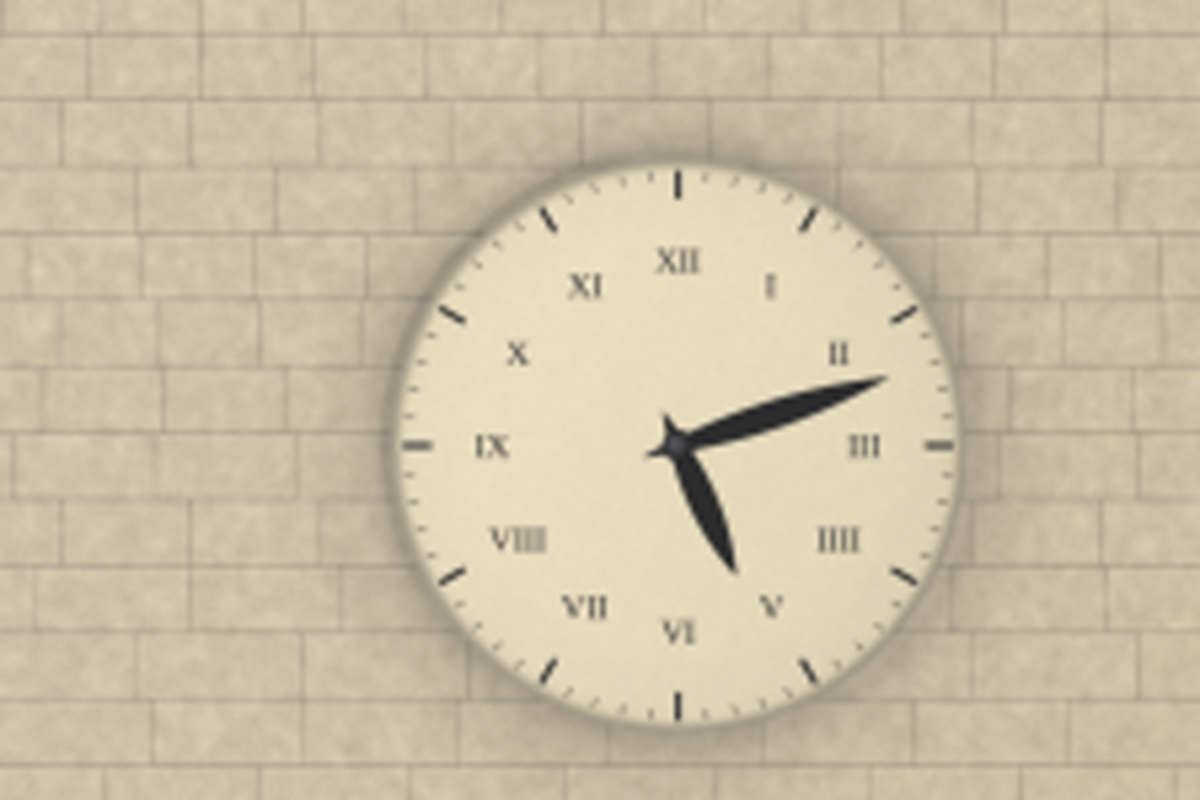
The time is h=5 m=12
